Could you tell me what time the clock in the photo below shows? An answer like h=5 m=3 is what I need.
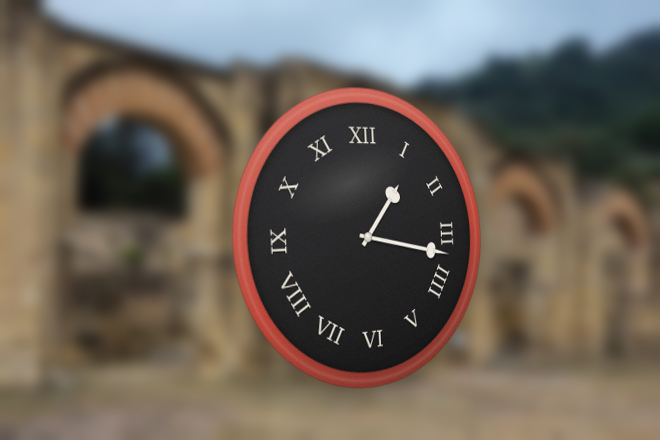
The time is h=1 m=17
